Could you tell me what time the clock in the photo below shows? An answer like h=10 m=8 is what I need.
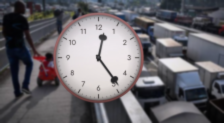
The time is h=12 m=24
